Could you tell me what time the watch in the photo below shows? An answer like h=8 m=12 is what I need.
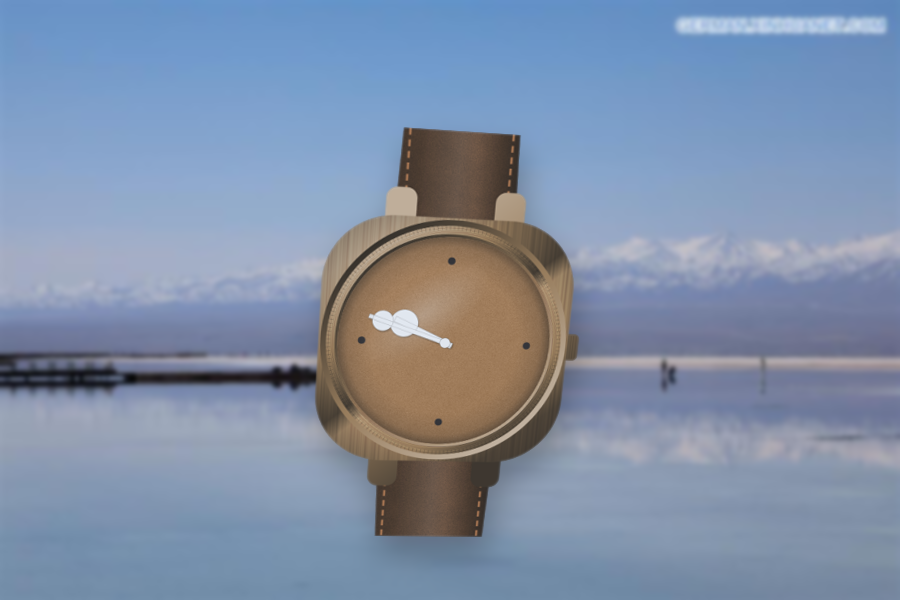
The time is h=9 m=48
